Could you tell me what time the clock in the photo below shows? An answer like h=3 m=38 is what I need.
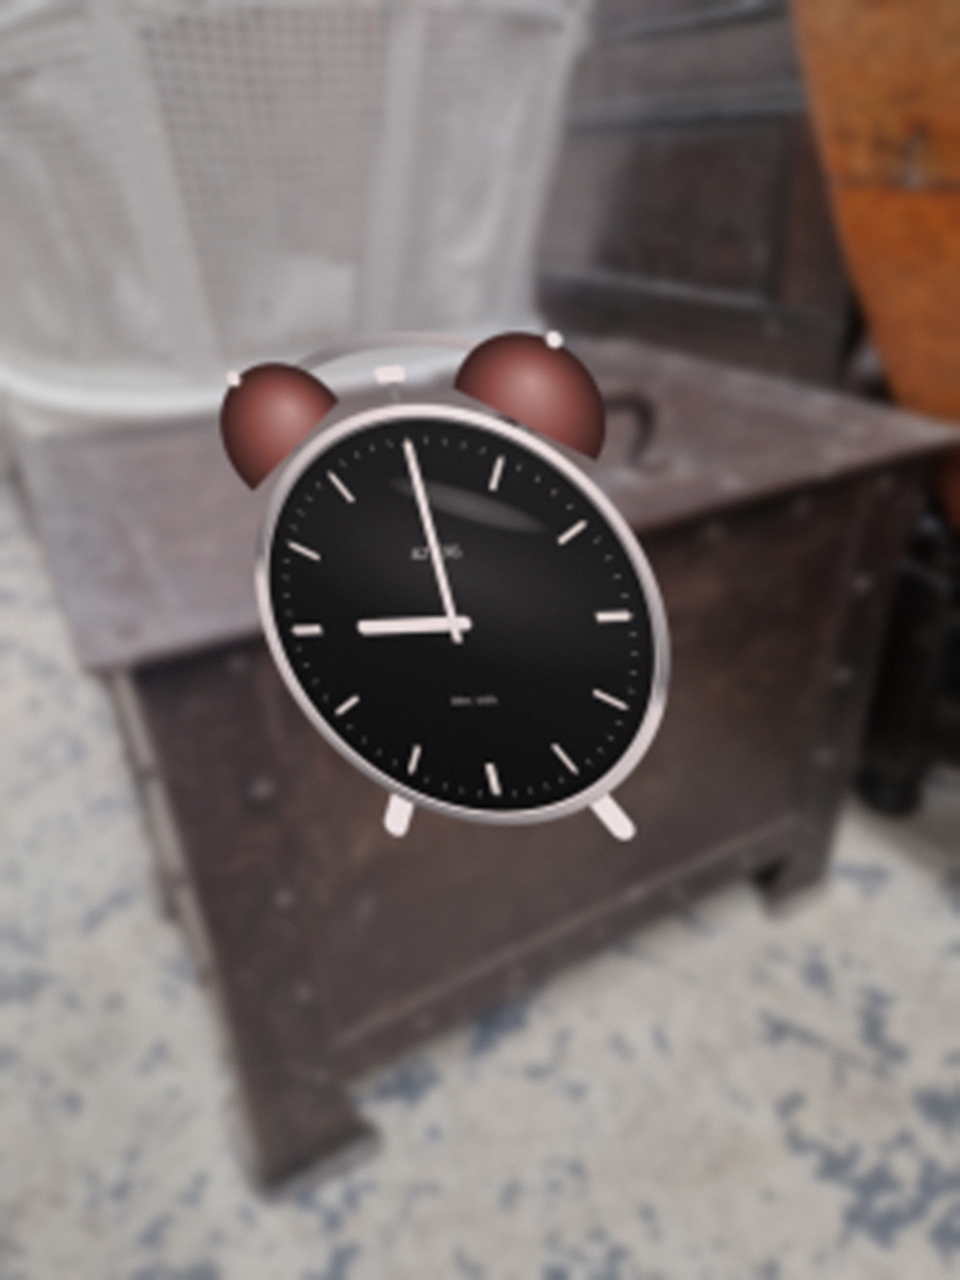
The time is h=9 m=0
